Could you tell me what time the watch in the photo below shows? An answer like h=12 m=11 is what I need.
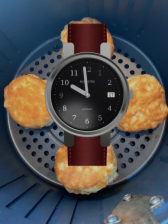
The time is h=9 m=59
